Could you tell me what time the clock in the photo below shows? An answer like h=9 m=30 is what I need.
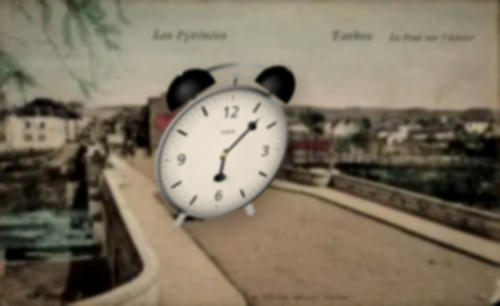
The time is h=6 m=7
